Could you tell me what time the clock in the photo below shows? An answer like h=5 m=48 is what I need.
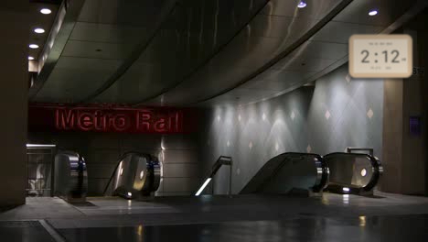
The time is h=2 m=12
